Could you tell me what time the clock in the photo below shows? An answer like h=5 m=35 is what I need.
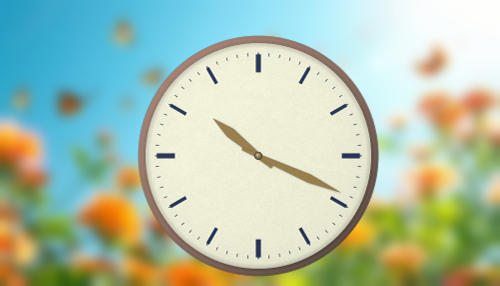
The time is h=10 m=19
